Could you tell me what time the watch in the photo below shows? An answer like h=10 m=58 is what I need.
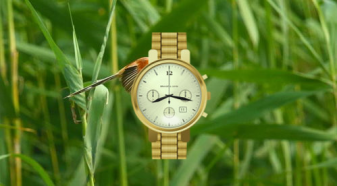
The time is h=8 m=17
